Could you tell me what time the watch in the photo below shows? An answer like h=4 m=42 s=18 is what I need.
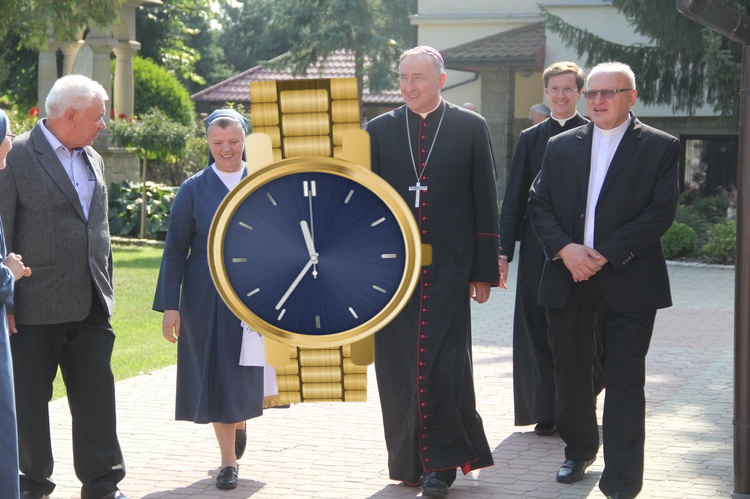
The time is h=11 m=36 s=0
